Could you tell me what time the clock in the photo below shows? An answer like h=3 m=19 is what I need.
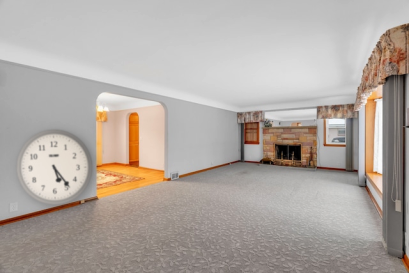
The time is h=5 m=24
